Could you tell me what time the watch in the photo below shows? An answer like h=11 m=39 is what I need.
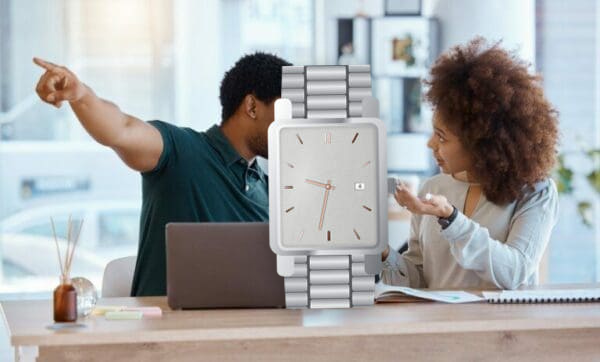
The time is h=9 m=32
